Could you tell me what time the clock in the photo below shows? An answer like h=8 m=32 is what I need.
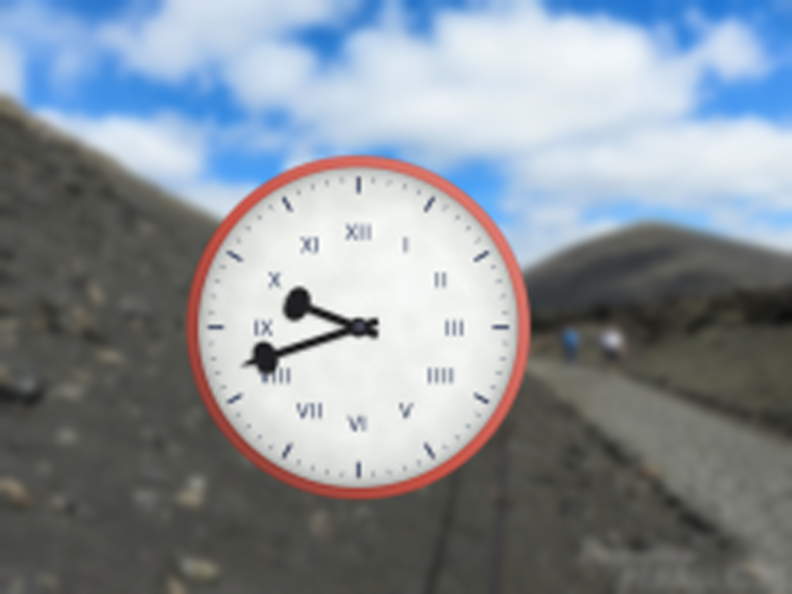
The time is h=9 m=42
